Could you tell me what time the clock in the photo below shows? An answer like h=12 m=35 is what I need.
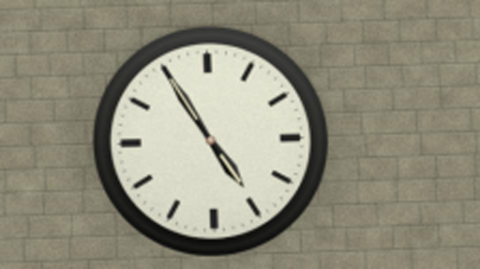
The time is h=4 m=55
